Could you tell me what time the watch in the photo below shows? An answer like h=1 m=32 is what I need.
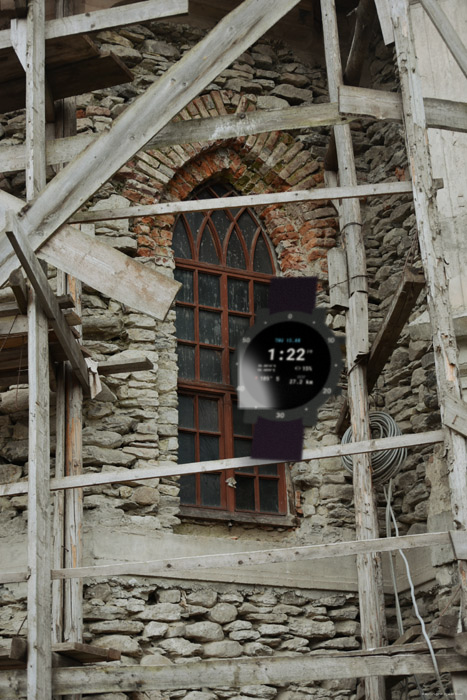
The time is h=1 m=22
